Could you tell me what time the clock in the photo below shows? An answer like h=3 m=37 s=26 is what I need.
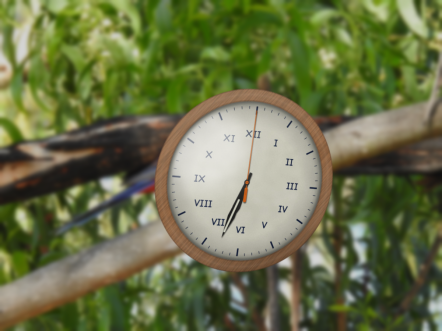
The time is h=6 m=33 s=0
